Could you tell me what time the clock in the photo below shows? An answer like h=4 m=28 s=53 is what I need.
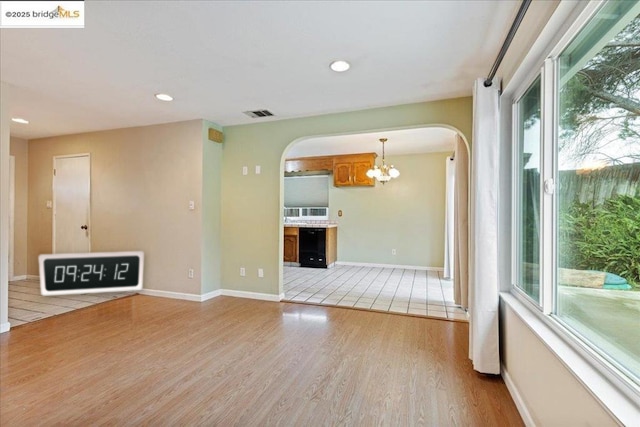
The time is h=9 m=24 s=12
